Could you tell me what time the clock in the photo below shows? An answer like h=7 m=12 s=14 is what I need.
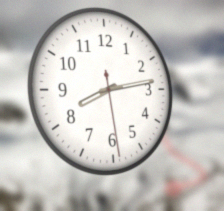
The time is h=8 m=13 s=29
